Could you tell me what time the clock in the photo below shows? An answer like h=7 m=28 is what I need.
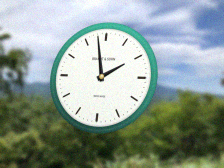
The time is h=1 m=58
